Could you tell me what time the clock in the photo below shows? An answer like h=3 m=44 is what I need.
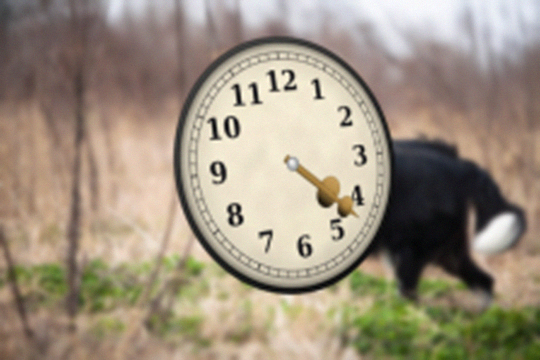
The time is h=4 m=22
